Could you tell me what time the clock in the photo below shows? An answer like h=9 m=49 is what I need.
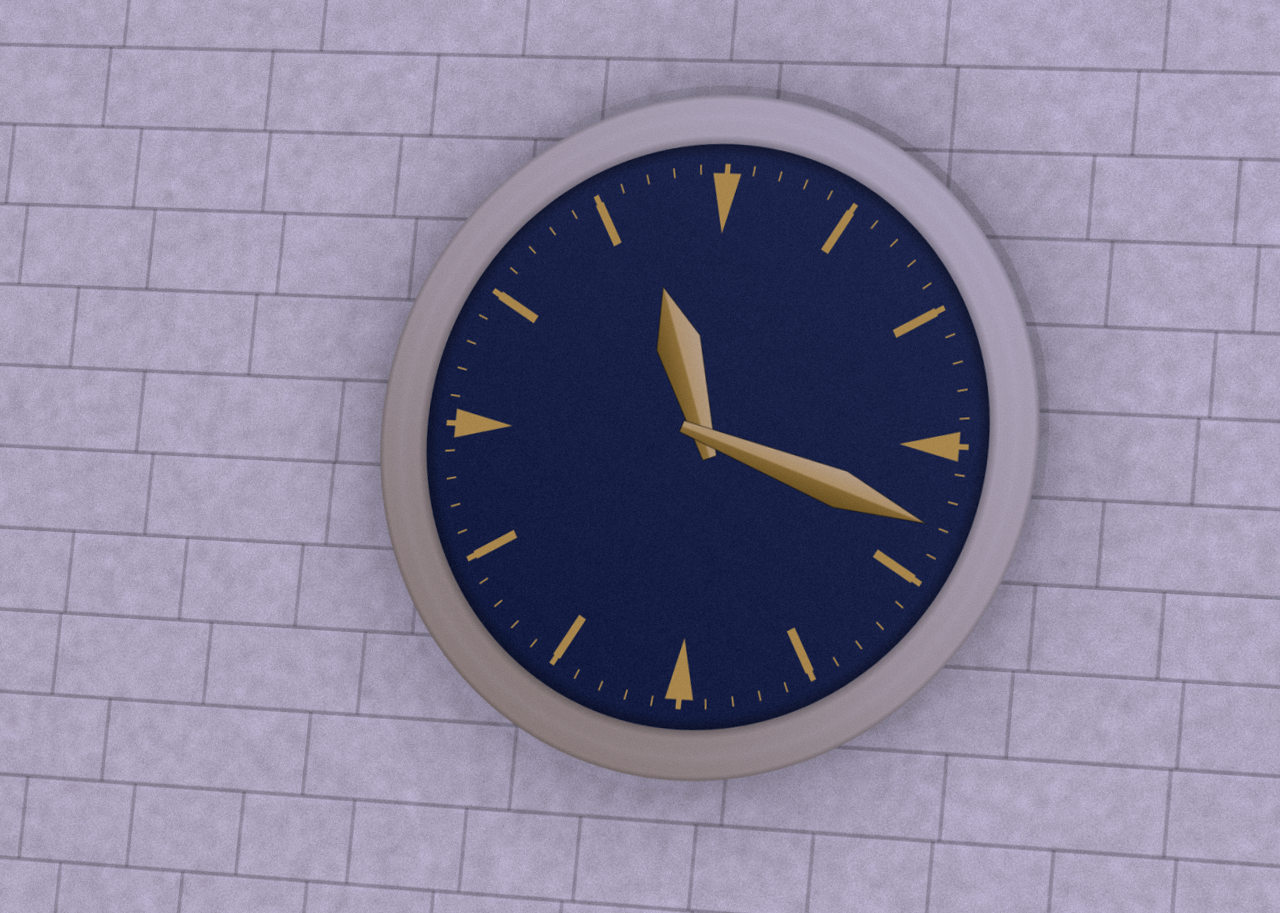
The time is h=11 m=18
